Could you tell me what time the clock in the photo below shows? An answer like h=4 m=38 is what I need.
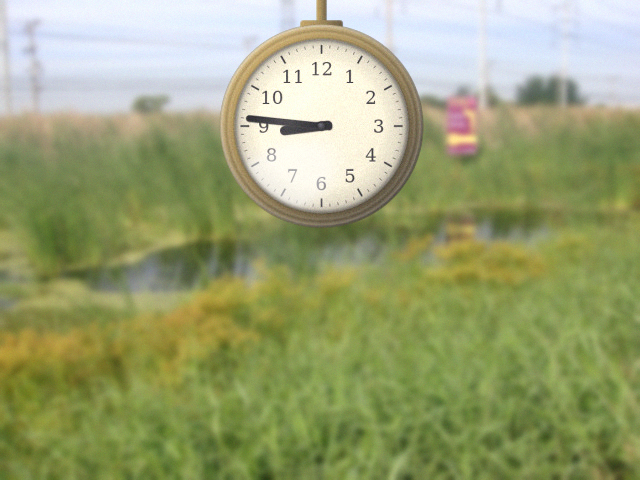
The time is h=8 m=46
